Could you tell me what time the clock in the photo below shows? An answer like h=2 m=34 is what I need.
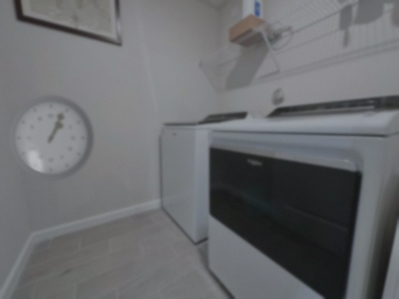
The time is h=1 m=4
